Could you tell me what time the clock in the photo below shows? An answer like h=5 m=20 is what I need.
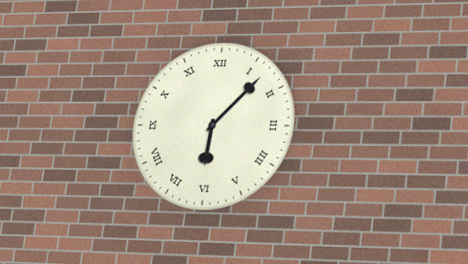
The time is h=6 m=7
